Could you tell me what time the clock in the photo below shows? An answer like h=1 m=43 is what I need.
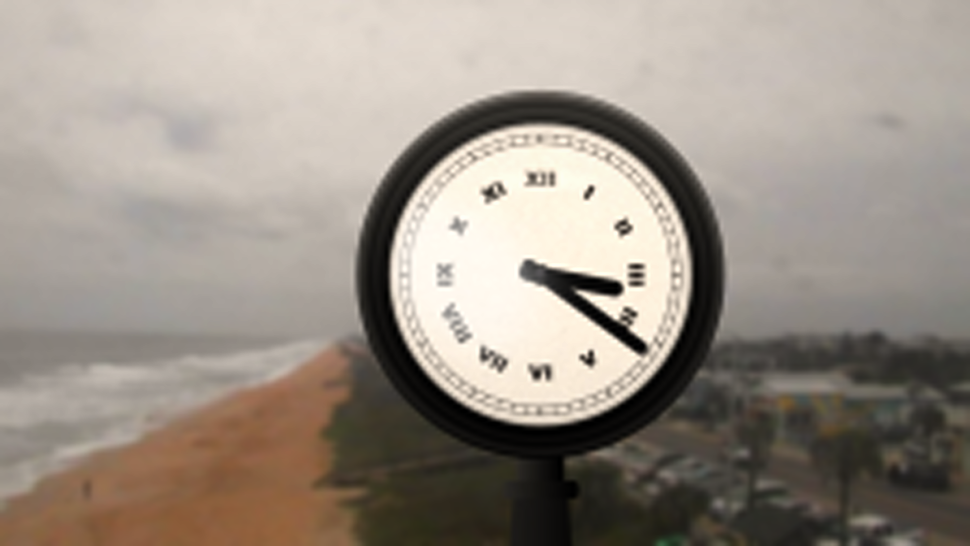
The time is h=3 m=21
